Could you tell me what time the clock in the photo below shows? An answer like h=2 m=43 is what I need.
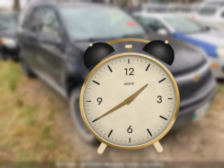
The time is h=1 m=40
